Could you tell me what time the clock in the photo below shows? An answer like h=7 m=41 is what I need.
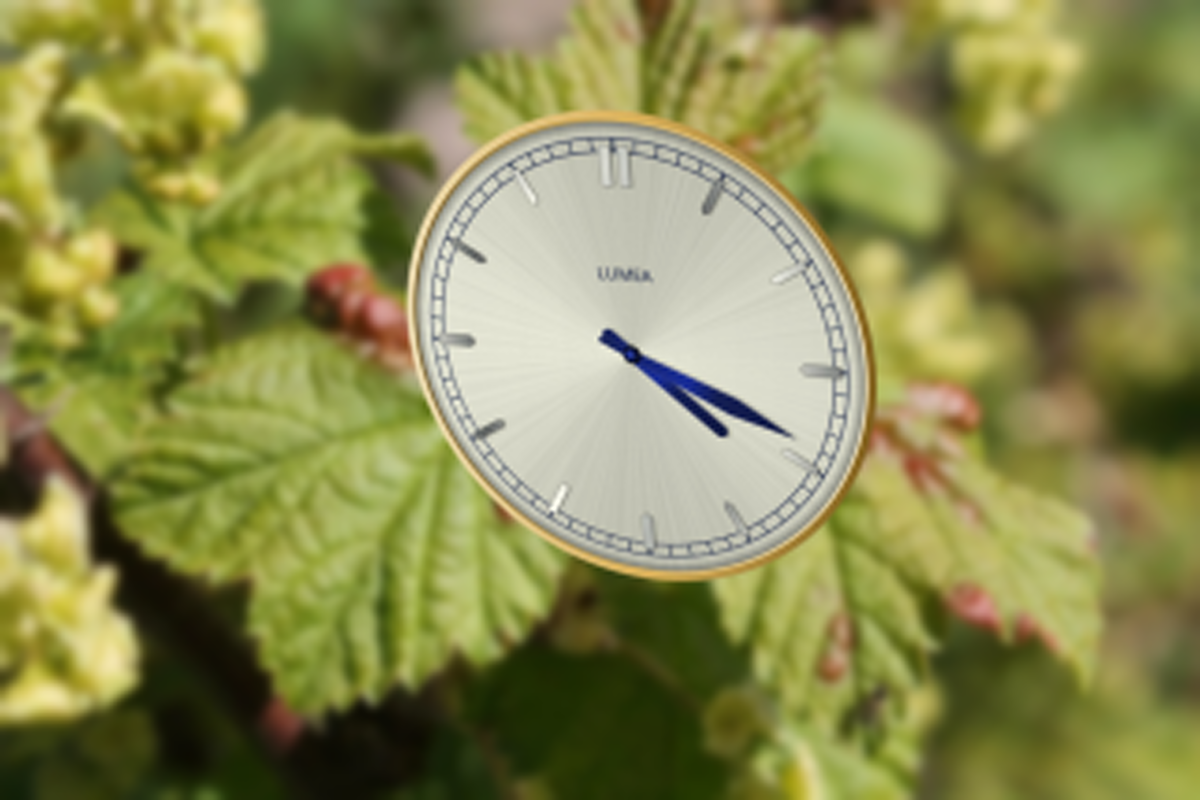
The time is h=4 m=19
